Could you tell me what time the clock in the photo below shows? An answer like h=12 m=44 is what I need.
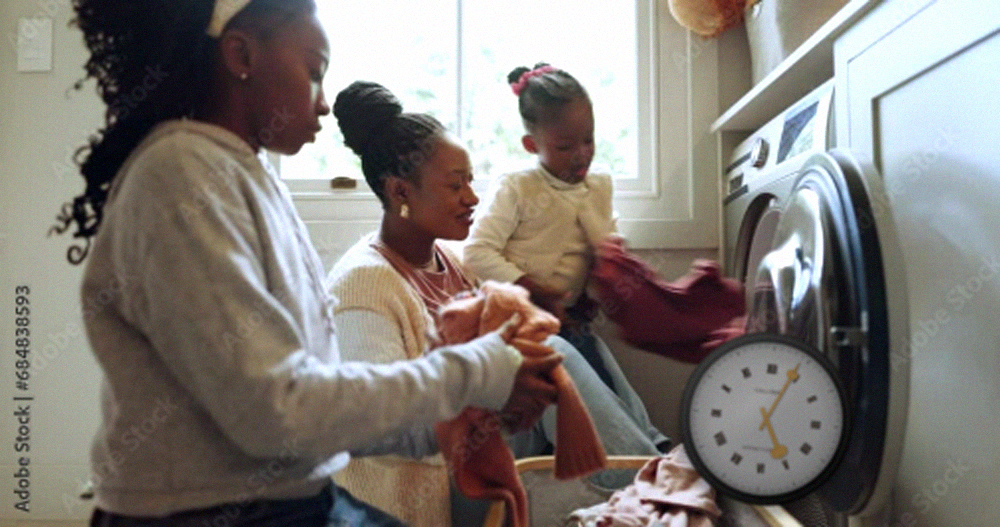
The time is h=5 m=4
